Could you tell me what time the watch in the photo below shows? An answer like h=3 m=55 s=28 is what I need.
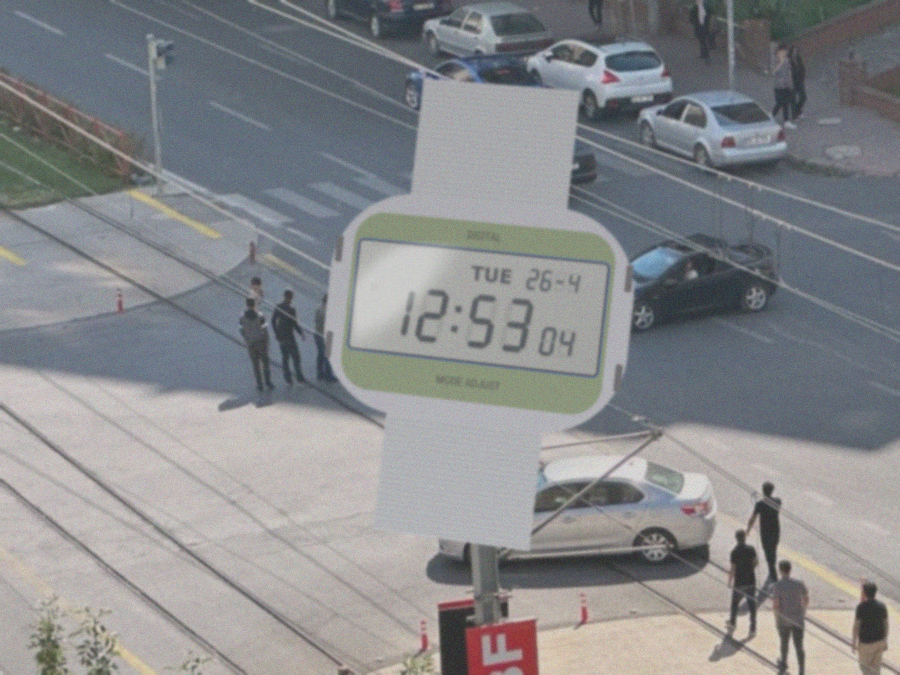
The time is h=12 m=53 s=4
